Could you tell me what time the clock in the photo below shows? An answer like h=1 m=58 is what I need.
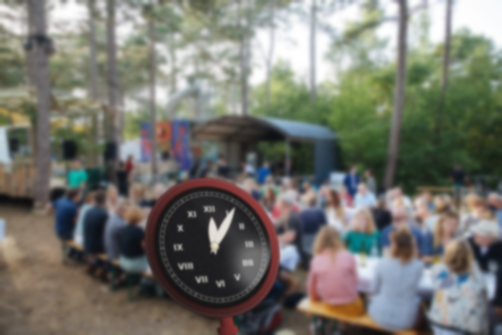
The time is h=12 m=6
